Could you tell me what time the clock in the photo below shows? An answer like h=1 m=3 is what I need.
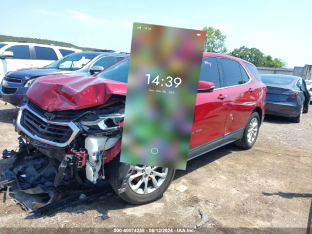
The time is h=14 m=39
